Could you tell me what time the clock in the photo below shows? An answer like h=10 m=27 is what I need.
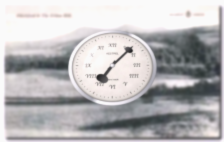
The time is h=7 m=7
